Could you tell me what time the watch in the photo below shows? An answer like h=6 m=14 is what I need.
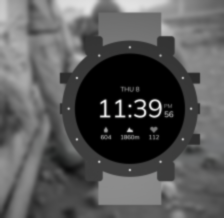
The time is h=11 m=39
